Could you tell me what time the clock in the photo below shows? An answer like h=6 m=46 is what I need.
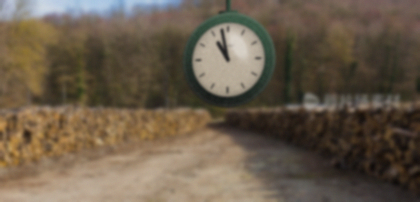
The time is h=10 m=58
